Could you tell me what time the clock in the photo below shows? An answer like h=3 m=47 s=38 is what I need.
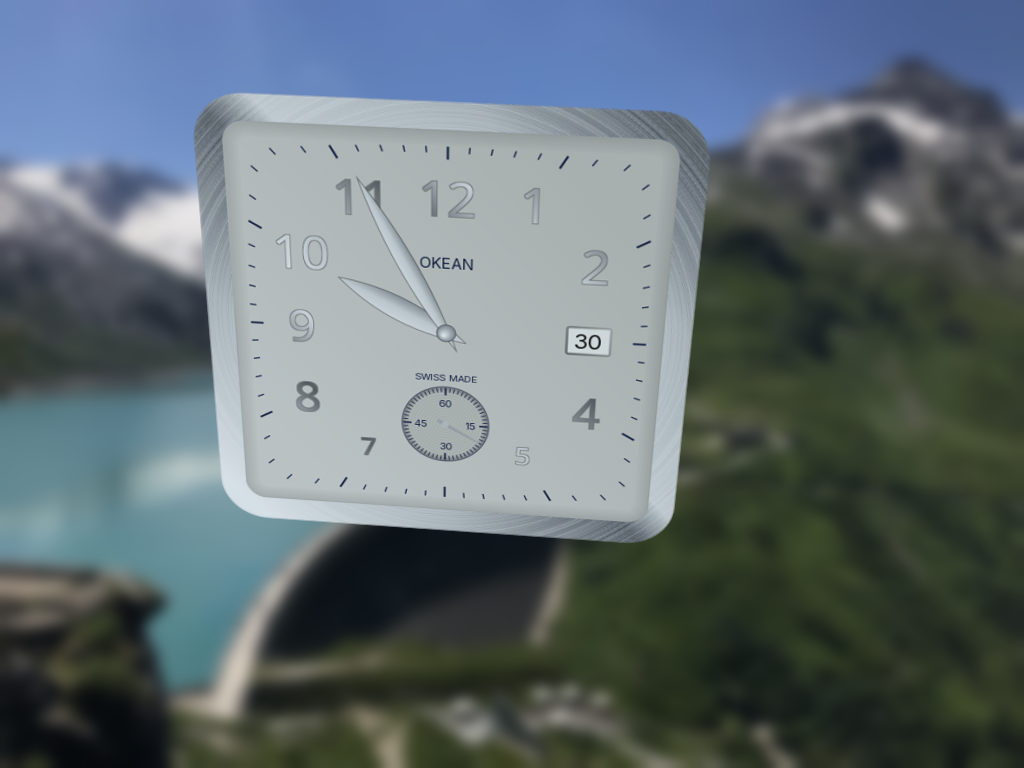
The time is h=9 m=55 s=20
